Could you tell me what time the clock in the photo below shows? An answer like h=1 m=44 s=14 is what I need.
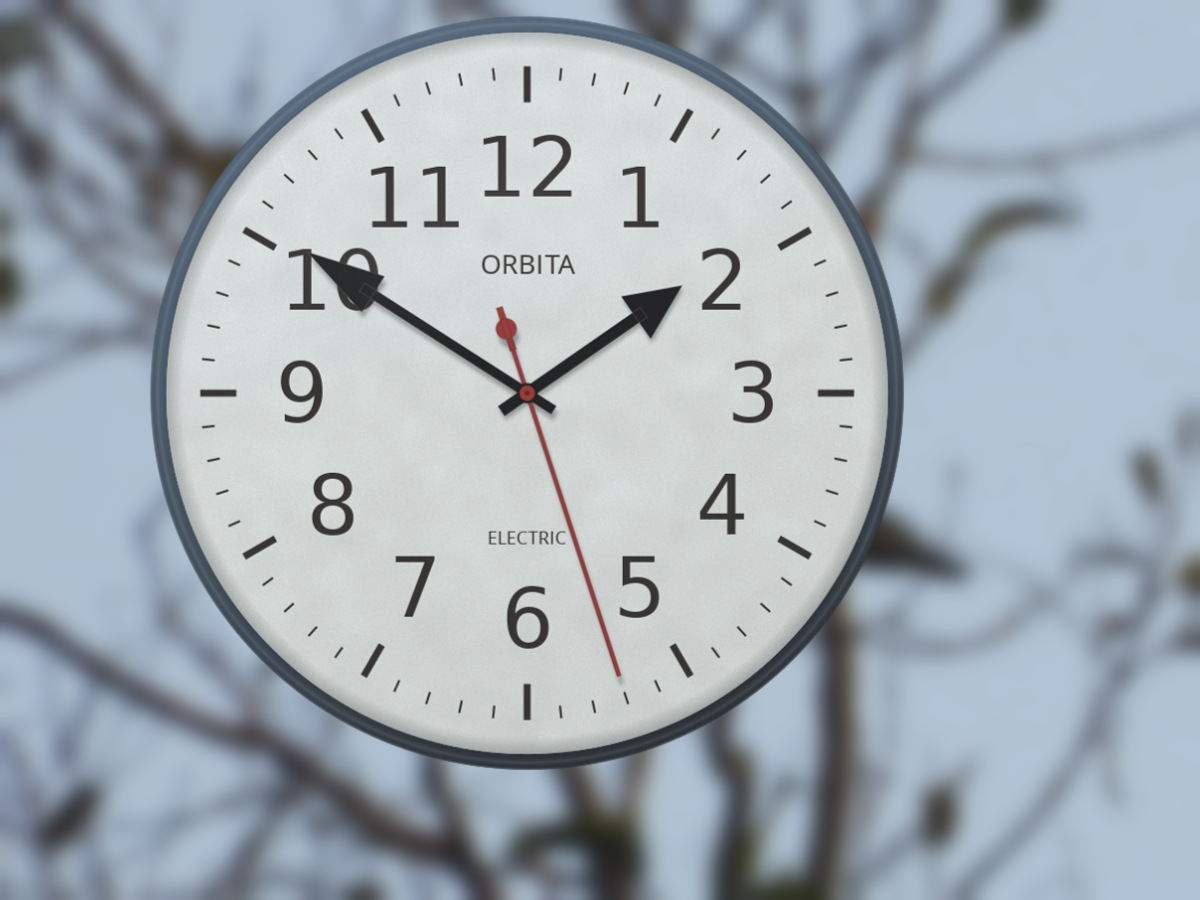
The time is h=1 m=50 s=27
